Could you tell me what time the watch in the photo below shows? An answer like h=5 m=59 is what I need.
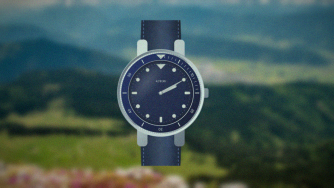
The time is h=2 m=10
